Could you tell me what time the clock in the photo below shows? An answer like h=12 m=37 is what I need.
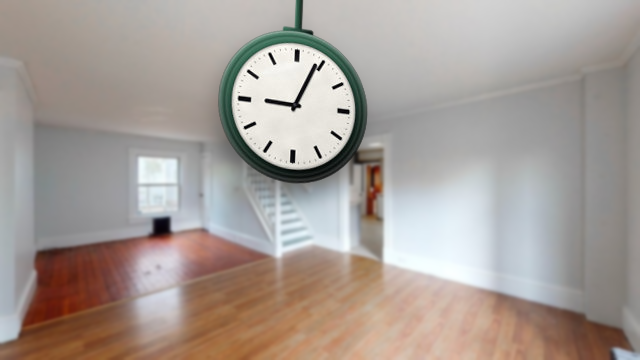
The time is h=9 m=4
